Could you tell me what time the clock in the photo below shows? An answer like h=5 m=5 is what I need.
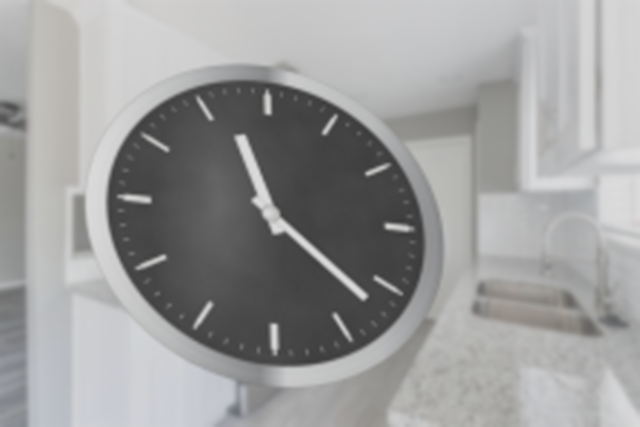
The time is h=11 m=22
